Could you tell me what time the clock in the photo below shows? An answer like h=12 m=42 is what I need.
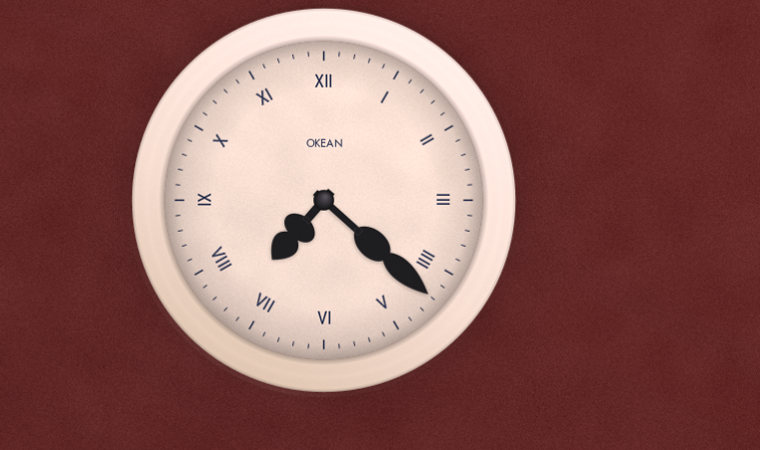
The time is h=7 m=22
